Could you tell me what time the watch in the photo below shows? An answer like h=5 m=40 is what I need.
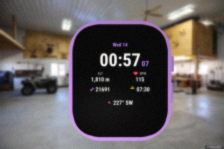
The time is h=0 m=57
